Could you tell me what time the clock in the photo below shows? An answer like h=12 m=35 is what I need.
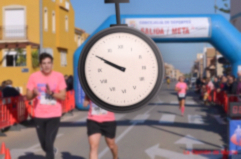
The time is h=9 m=50
